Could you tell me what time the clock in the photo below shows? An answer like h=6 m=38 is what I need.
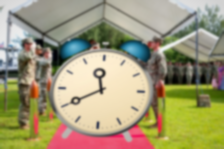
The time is h=11 m=40
